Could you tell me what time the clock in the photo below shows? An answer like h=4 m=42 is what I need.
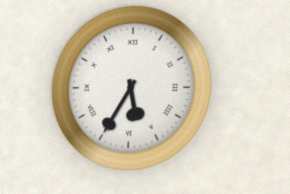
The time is h=5 m=35
